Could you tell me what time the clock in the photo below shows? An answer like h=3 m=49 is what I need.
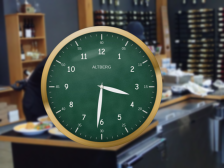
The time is h=3 m=31
